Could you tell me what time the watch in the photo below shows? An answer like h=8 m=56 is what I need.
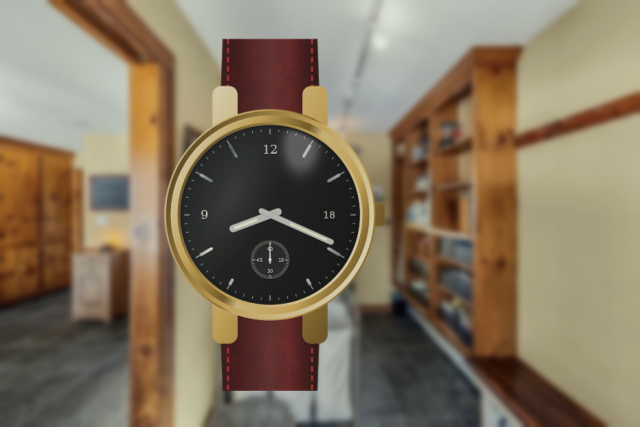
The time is h=8 m=19
